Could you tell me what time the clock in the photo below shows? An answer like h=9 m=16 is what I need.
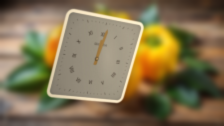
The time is h=12 m=1
